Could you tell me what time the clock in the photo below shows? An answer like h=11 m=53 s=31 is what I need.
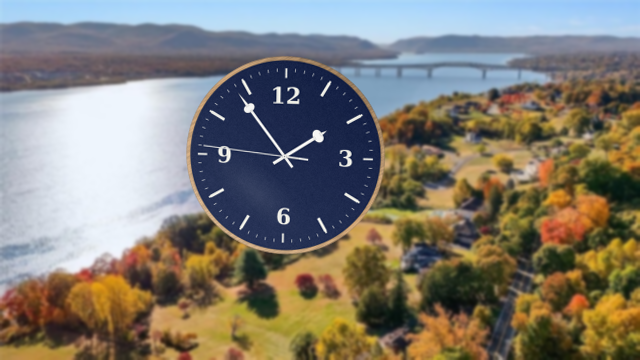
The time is h=1 m=53 s=46
